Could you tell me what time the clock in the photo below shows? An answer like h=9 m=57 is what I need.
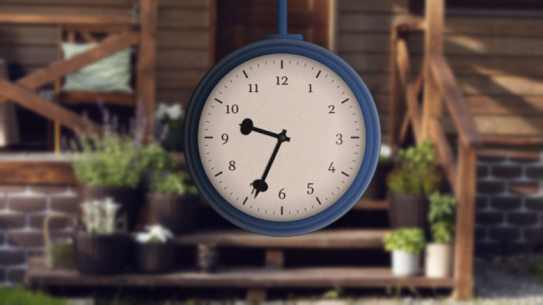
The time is h=9 m=34
